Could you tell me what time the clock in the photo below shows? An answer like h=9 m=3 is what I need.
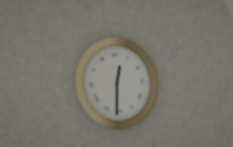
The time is h=12 m=31
